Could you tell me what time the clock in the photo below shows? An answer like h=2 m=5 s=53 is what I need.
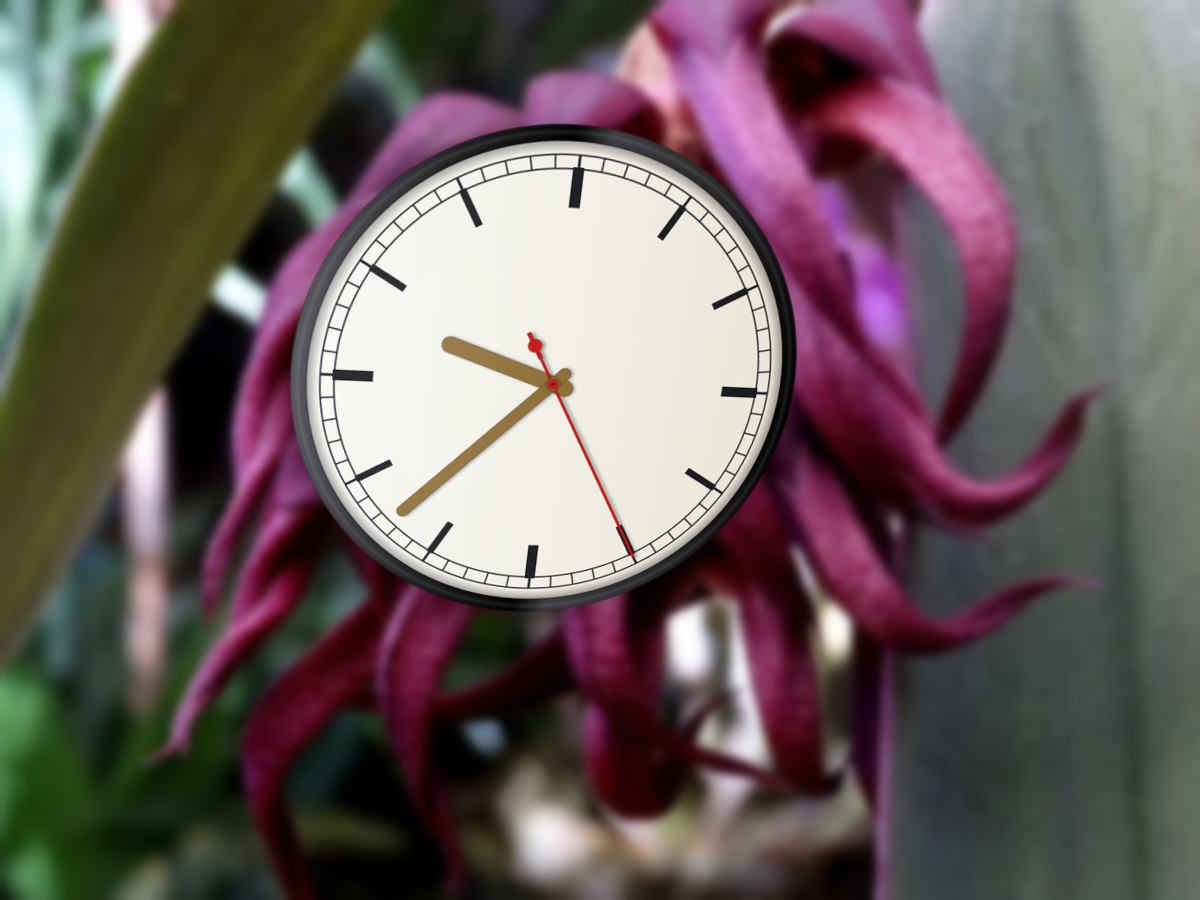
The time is h=9 m=37 s=25
